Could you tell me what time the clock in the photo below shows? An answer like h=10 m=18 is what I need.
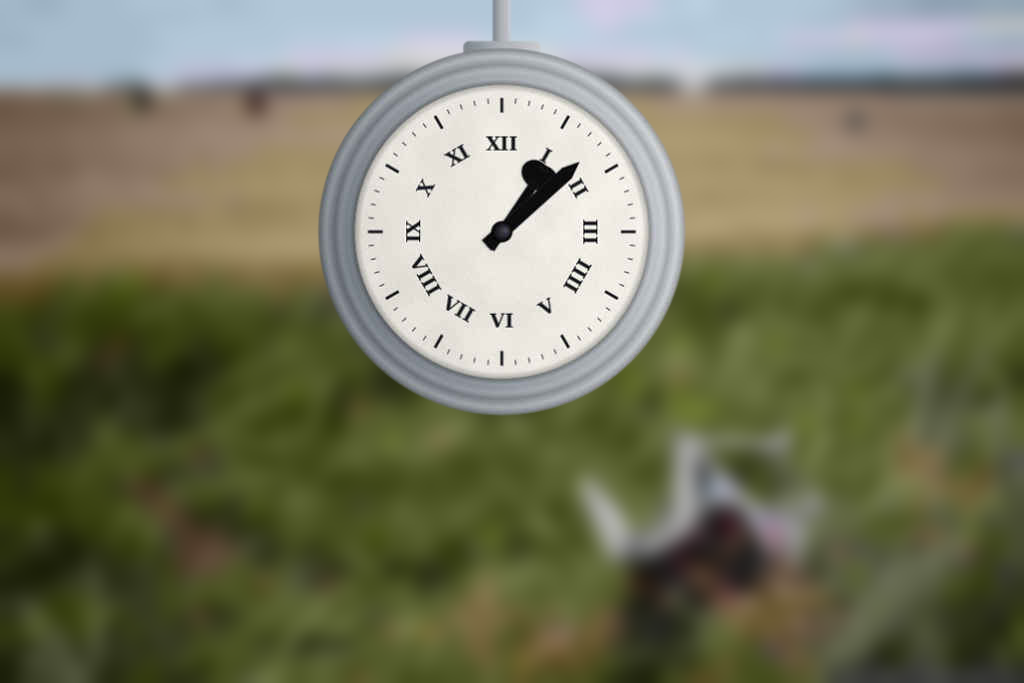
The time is h=1 m=8
